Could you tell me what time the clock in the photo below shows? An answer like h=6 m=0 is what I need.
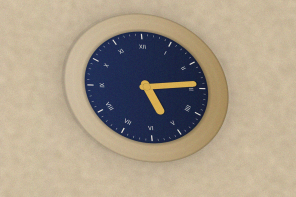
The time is h=5 m=14
